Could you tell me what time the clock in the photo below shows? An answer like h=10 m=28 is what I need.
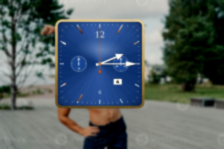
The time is h=2 m=15
